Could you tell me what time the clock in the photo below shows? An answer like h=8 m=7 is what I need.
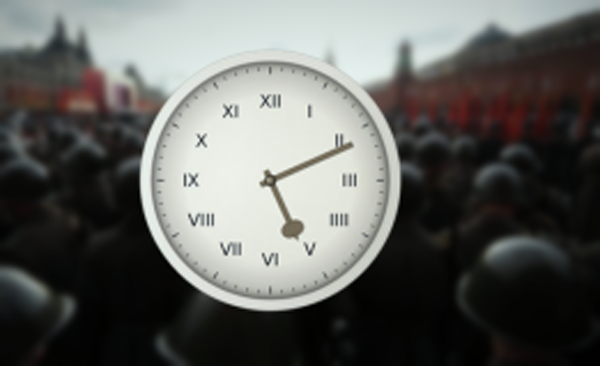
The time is h=5 m=11
